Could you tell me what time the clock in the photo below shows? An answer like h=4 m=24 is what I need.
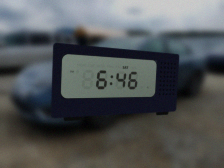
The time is h=6 m=46
